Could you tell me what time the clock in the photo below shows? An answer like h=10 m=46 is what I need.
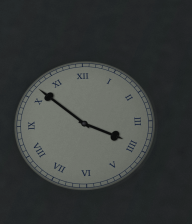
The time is h=3 m=52
